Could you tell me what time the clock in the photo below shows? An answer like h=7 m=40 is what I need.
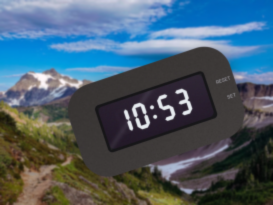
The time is h=10 m=53
